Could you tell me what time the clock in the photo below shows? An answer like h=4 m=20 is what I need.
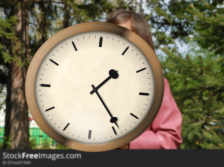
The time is h=1 m=24
